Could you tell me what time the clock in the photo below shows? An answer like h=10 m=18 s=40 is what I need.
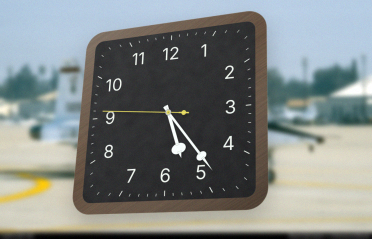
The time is h=5 m=23 s=46
